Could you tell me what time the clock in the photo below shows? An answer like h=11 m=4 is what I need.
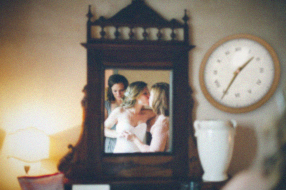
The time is h=1 m=35
